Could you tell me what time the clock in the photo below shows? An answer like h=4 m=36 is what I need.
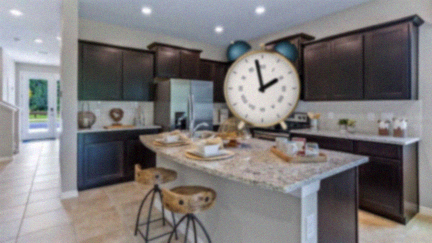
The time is h=1 m=58
